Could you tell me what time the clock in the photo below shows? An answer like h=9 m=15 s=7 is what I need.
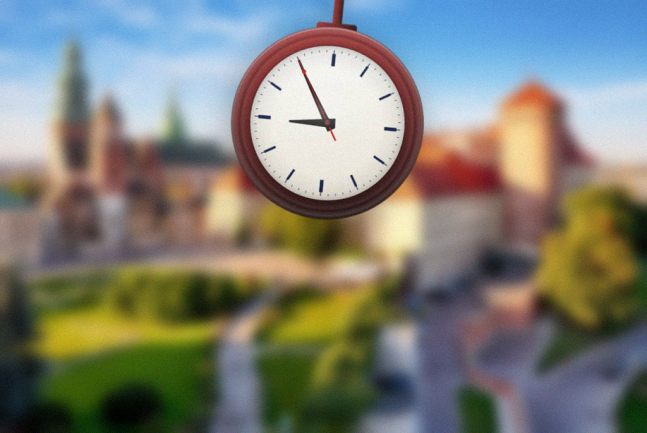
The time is h=8 m=54 s=55
